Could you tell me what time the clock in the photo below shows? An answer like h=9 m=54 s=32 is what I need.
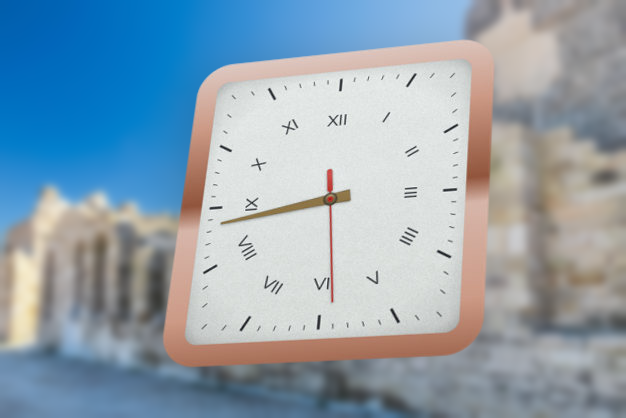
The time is h=8 m=43 s=29
